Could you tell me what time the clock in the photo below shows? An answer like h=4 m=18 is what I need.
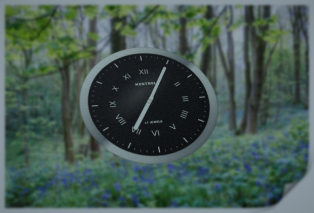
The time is h=7 m=5
